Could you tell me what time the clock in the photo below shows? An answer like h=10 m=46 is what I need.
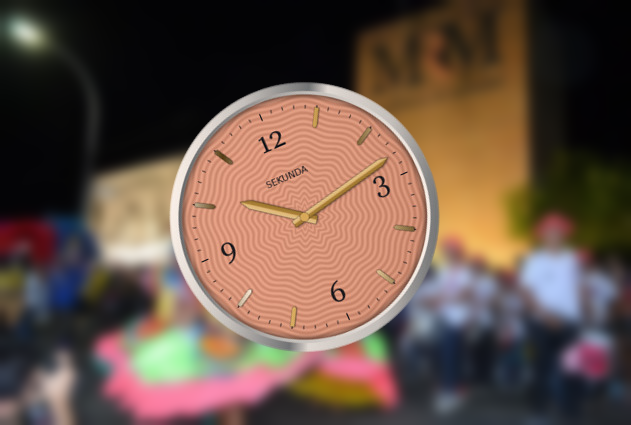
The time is h=10 m=13
